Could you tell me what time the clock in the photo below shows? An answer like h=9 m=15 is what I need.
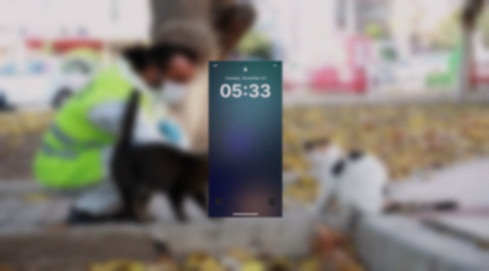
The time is h=5 m=33
